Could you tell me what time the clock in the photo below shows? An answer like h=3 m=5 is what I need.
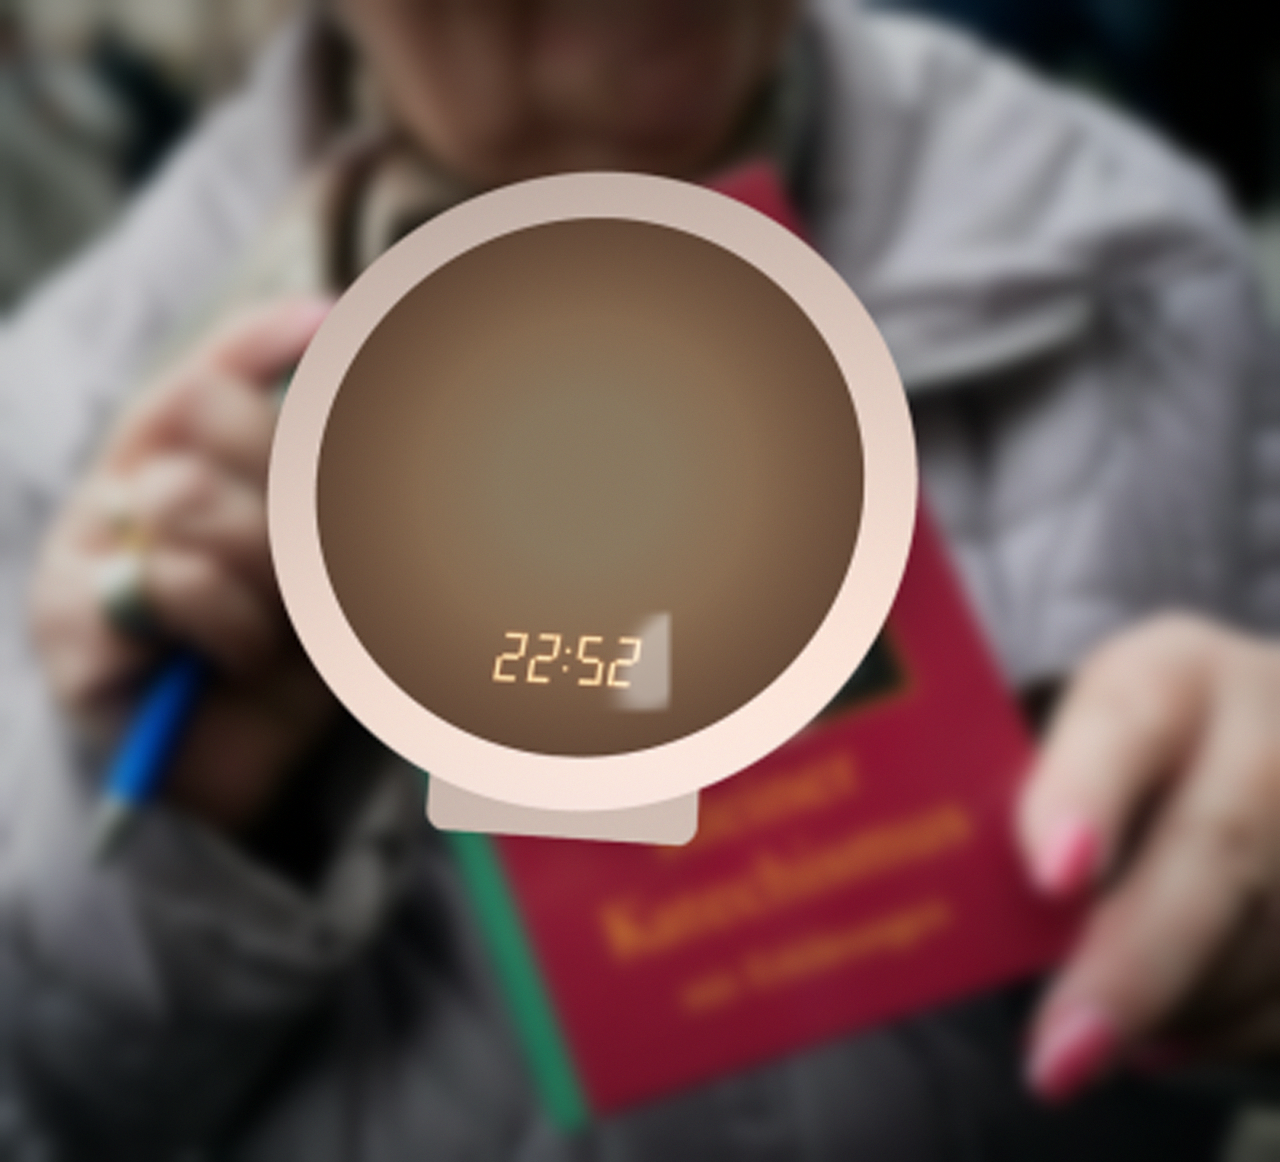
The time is h=22 m=52
